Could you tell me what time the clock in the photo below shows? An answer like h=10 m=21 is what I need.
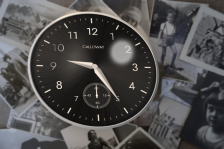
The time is h=9 m=25
